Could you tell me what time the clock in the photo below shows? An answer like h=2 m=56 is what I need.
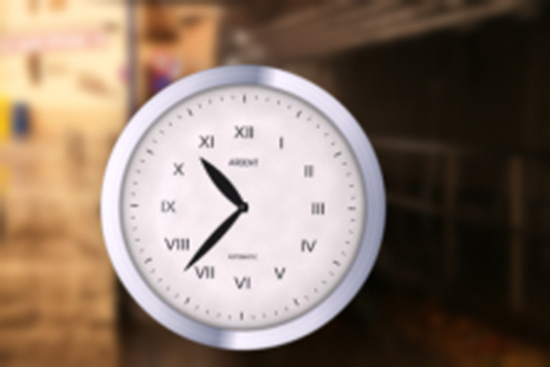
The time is h=10 m=37
